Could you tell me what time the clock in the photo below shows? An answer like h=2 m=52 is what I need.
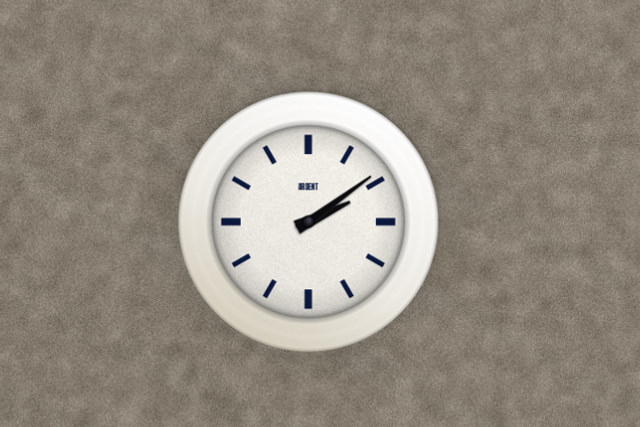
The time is h=2 m=9
